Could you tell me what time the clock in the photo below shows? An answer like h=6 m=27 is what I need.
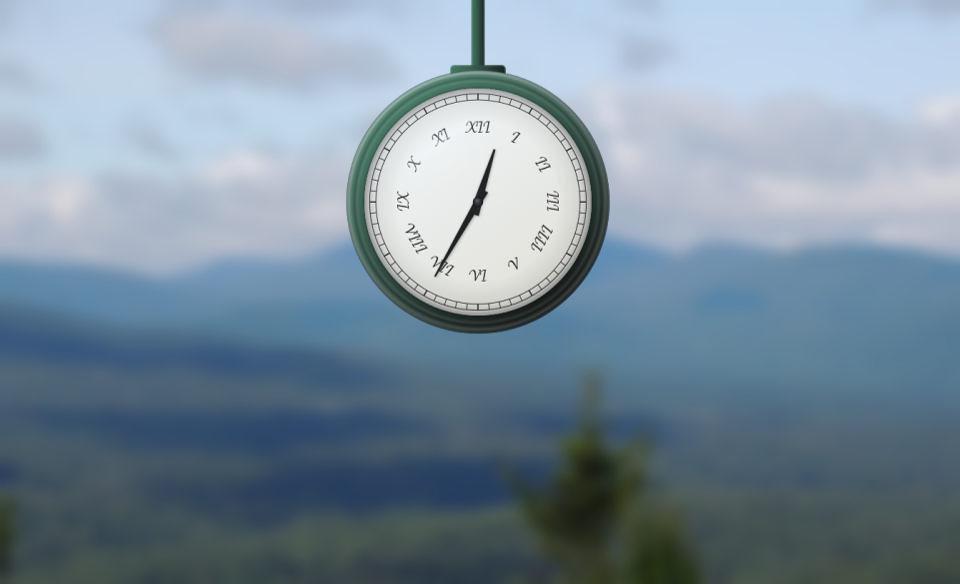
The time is h=12 m=35
